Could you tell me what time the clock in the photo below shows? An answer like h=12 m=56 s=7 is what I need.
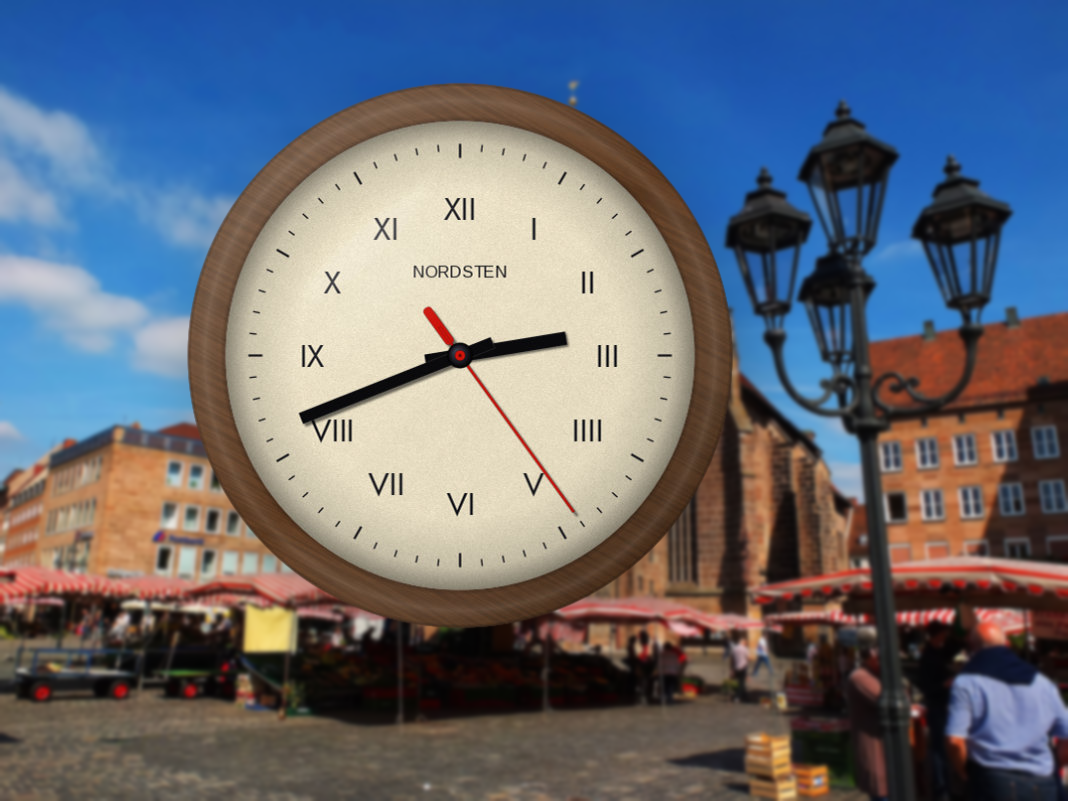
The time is h=2 m=41 s=24
